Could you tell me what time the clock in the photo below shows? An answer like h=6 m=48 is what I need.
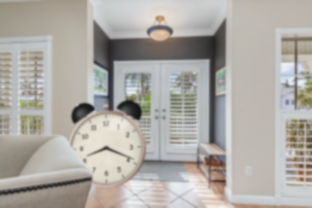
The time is h=8 m=19
